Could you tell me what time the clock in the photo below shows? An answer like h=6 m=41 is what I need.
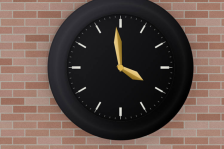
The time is h=3 m=59
